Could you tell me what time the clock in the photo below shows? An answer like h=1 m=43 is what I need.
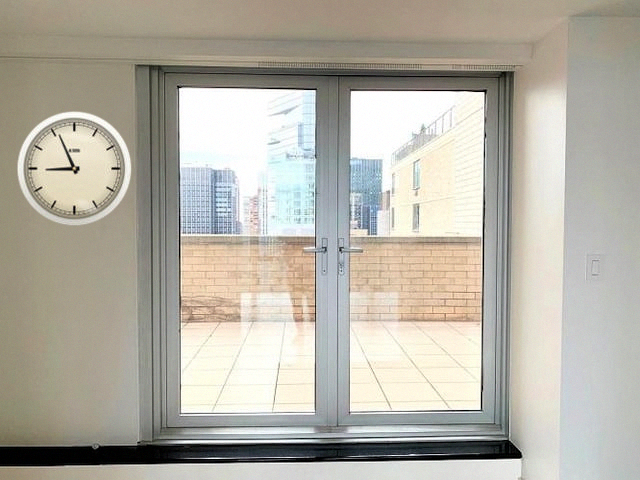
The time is h=8 m=56
